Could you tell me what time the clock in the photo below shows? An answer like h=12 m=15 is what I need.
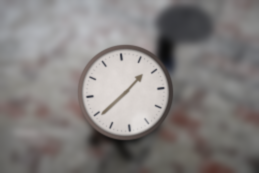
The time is h=1 m=39
